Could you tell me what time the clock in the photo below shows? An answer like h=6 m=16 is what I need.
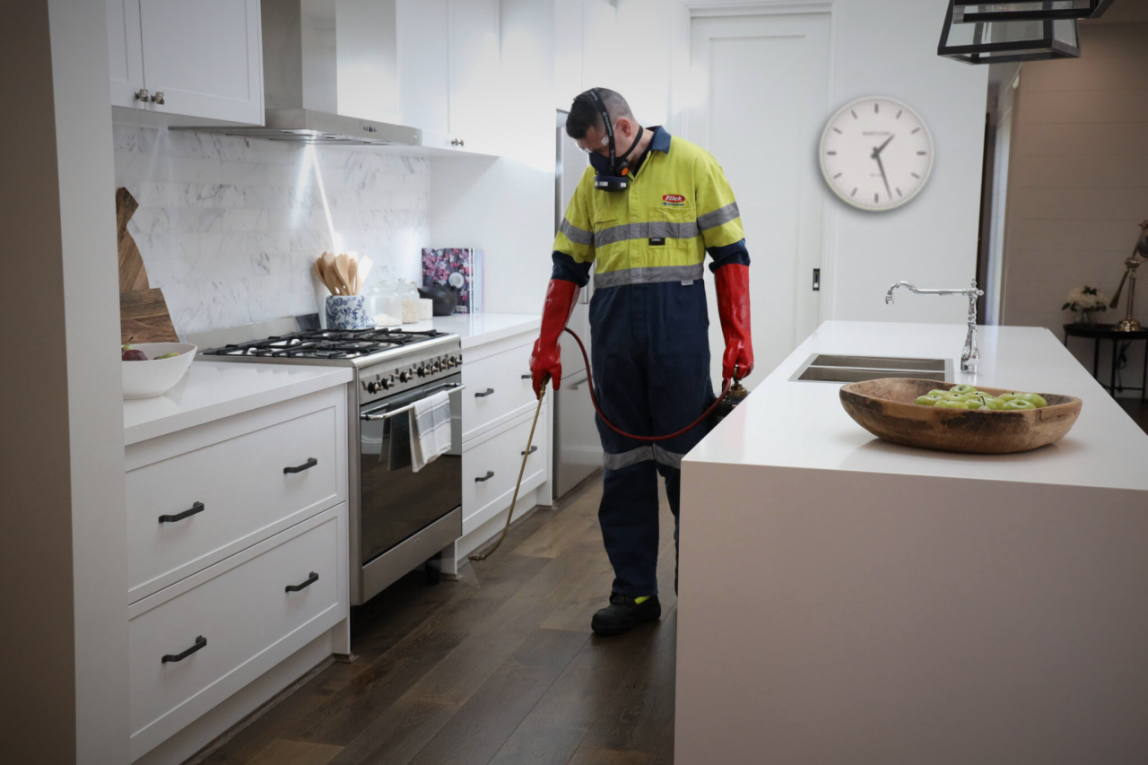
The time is h=1 m=27
